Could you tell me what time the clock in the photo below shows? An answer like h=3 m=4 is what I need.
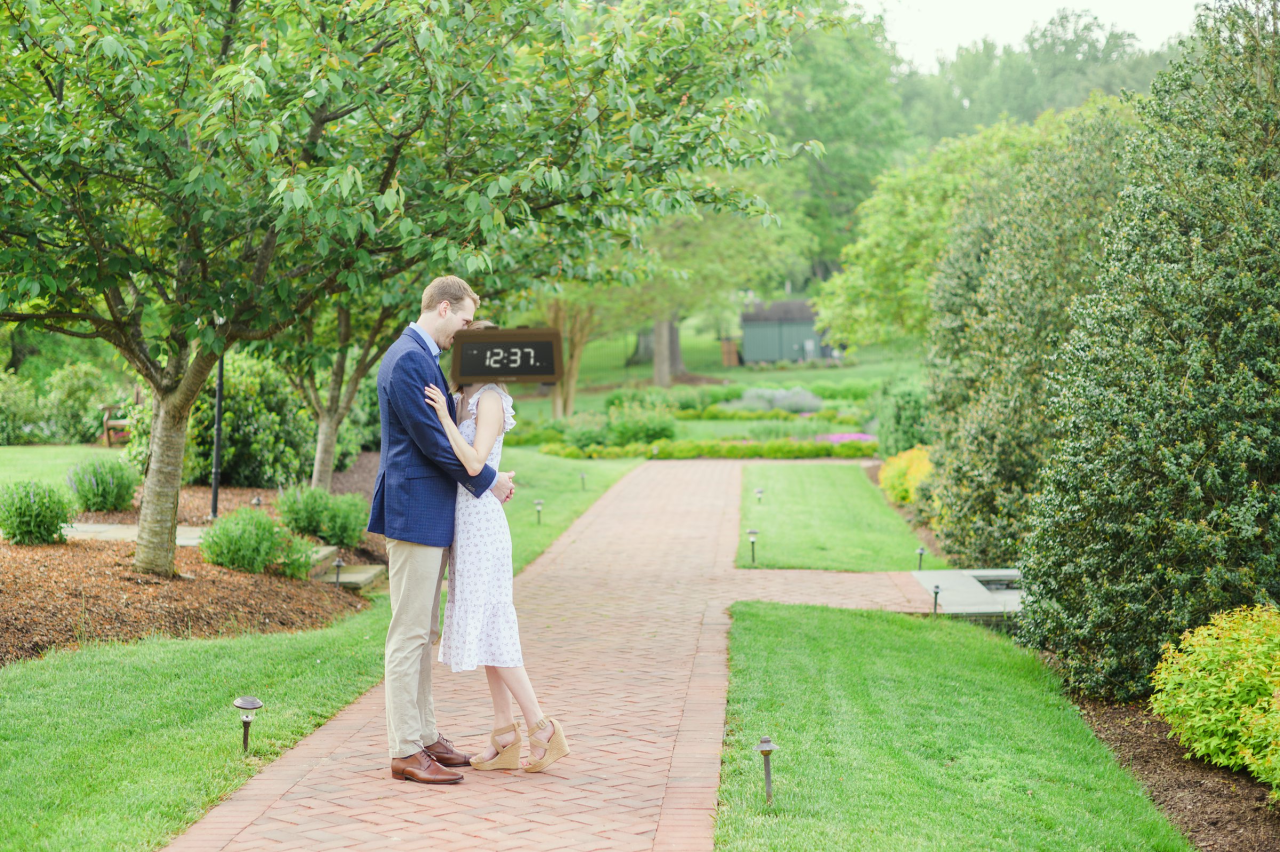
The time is h=12 m=37
